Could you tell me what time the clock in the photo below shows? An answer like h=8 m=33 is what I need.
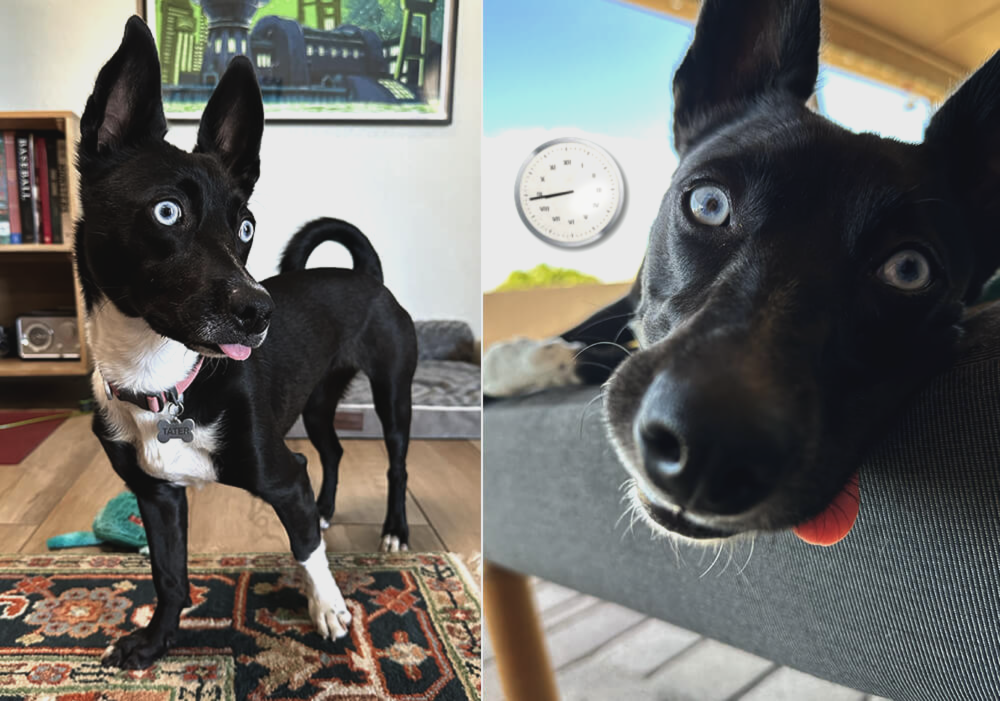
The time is h=8 m=44
